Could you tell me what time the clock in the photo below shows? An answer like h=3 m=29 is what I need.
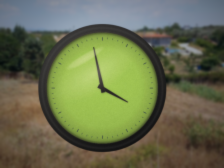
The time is h=3 m=58
